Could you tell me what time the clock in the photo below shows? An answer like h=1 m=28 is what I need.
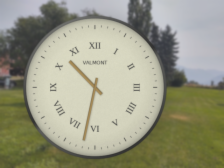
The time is h=10 m=32
